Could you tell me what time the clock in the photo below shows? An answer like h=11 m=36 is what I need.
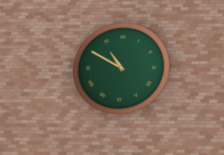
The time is h=10 m=50
